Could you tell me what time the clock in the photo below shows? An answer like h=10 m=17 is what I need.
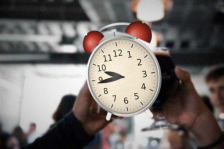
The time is h=9 m=44
